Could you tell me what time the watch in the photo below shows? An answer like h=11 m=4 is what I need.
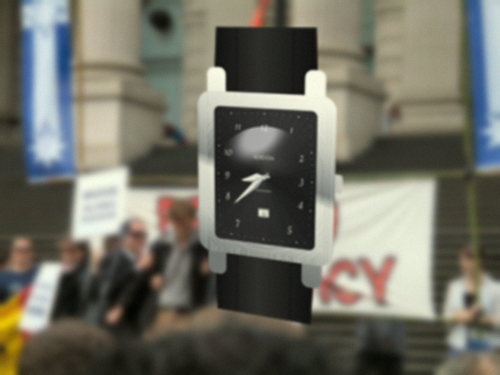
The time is h=8 m=38
